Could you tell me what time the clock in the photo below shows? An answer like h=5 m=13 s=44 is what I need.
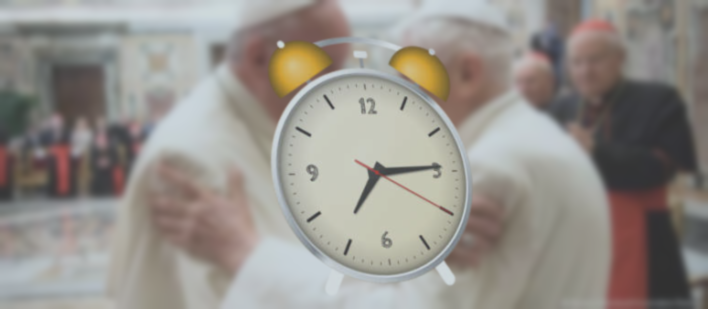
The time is h=7 m=14 s=20
